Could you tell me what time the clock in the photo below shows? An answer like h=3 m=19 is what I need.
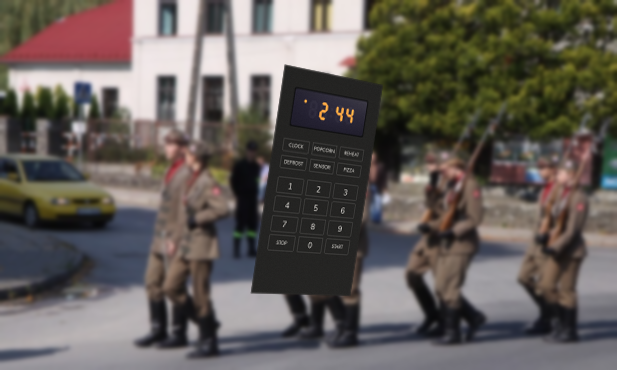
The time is h=2 m=44
